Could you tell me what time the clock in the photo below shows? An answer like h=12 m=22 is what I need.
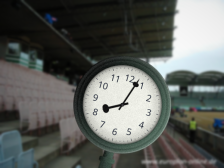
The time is h=8 m=3
